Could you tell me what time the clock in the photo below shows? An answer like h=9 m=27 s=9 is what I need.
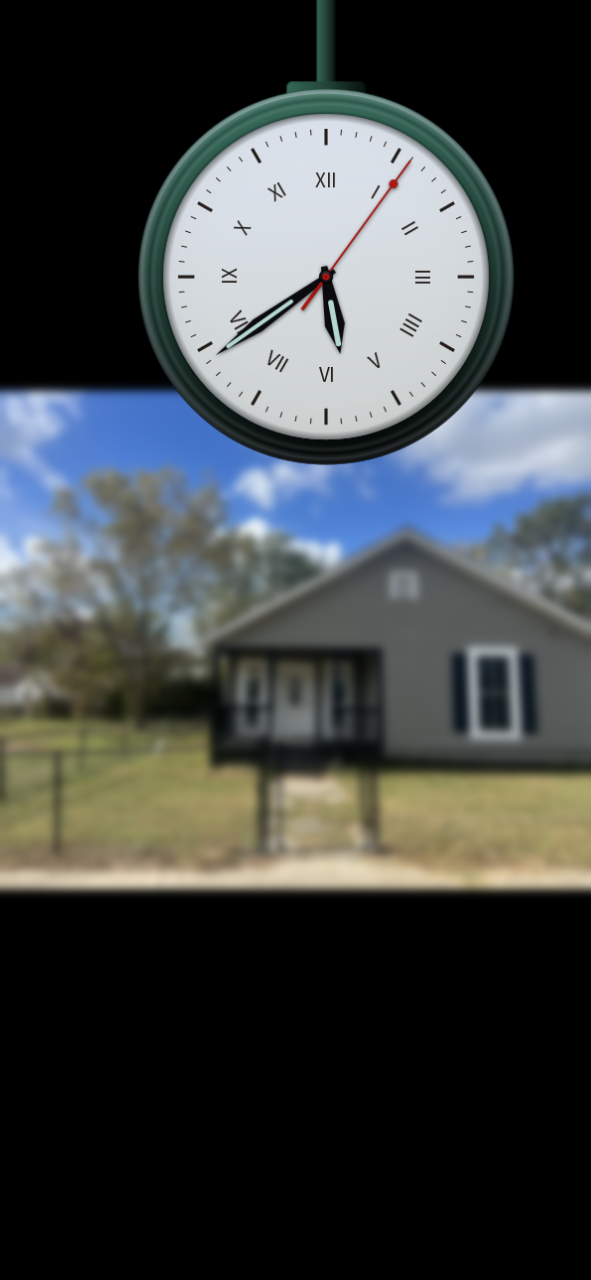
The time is h=5 m=39 s=6
